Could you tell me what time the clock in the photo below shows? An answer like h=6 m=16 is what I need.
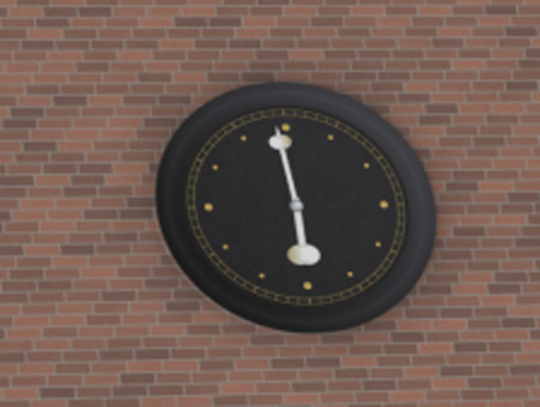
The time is h=5 m=59
